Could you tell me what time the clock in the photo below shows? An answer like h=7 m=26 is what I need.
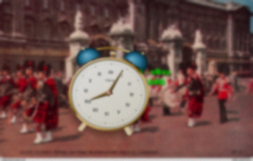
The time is h=8 m=4
